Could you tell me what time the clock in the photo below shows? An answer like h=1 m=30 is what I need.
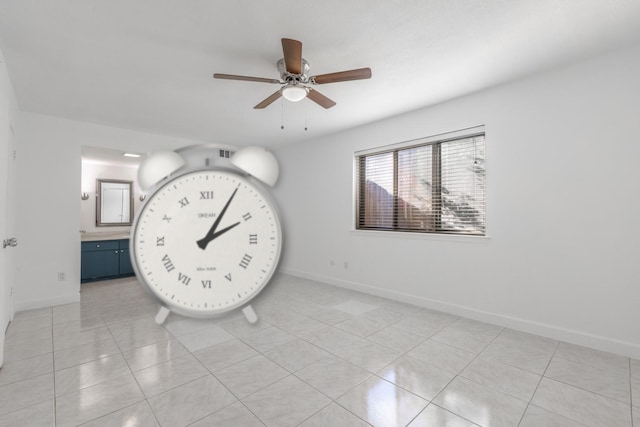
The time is h=2 m=5
